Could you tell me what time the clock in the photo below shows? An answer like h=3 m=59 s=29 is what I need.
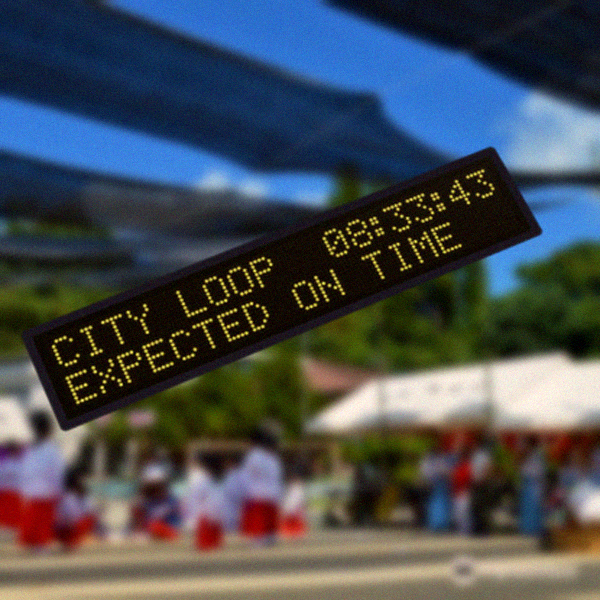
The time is h=8 m=33 s=43
